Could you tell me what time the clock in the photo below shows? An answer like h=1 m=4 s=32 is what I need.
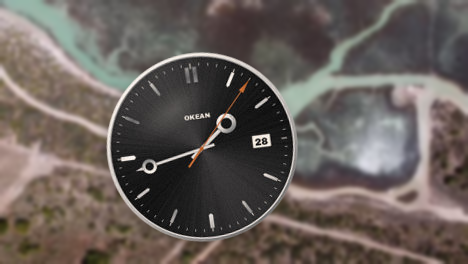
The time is h=1 m=43 s=7
